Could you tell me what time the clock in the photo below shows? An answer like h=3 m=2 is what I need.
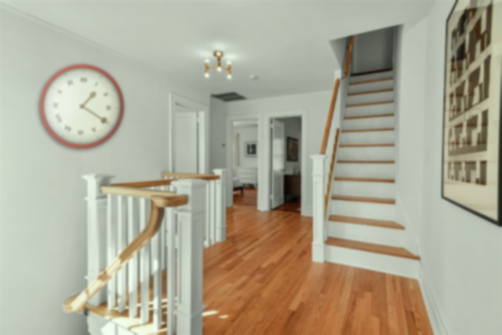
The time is h=1 m=20
